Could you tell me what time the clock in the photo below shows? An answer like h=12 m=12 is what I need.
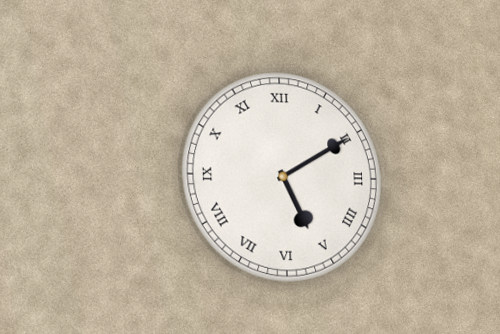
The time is h=5 m=10
